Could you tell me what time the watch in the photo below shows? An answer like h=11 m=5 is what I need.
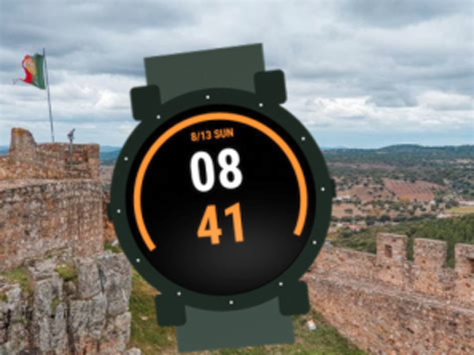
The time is h=8 m=41
